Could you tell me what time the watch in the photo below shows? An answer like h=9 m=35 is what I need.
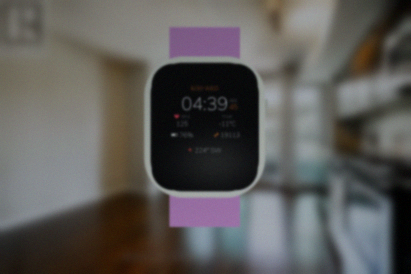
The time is h=4 m=39
